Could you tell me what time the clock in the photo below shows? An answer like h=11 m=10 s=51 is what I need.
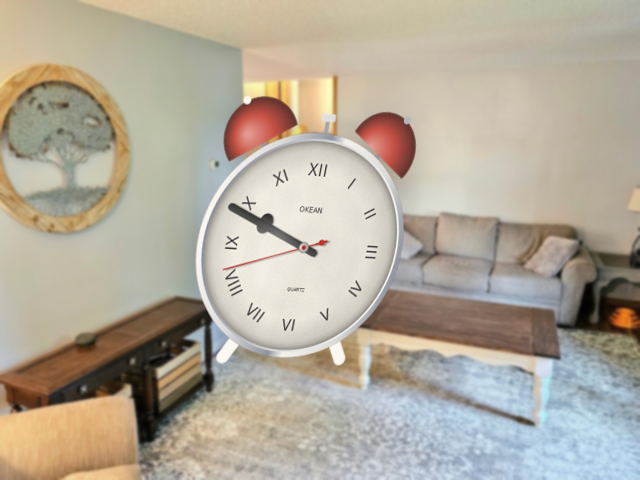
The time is h=9 m=48 s=42
